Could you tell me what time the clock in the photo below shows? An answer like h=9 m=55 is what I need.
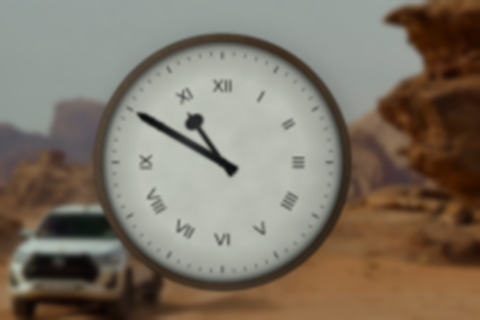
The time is h=10 m=50
